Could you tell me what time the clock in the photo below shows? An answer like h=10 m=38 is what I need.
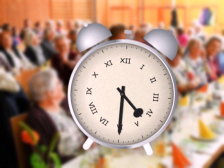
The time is h=4 m=30
